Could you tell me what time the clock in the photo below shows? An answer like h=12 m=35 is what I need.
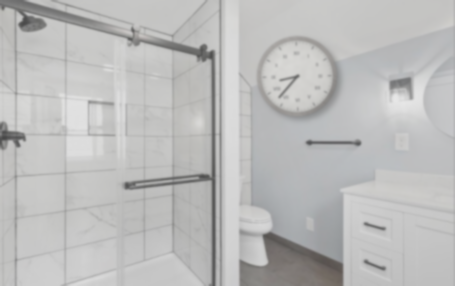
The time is h=8 m=37
